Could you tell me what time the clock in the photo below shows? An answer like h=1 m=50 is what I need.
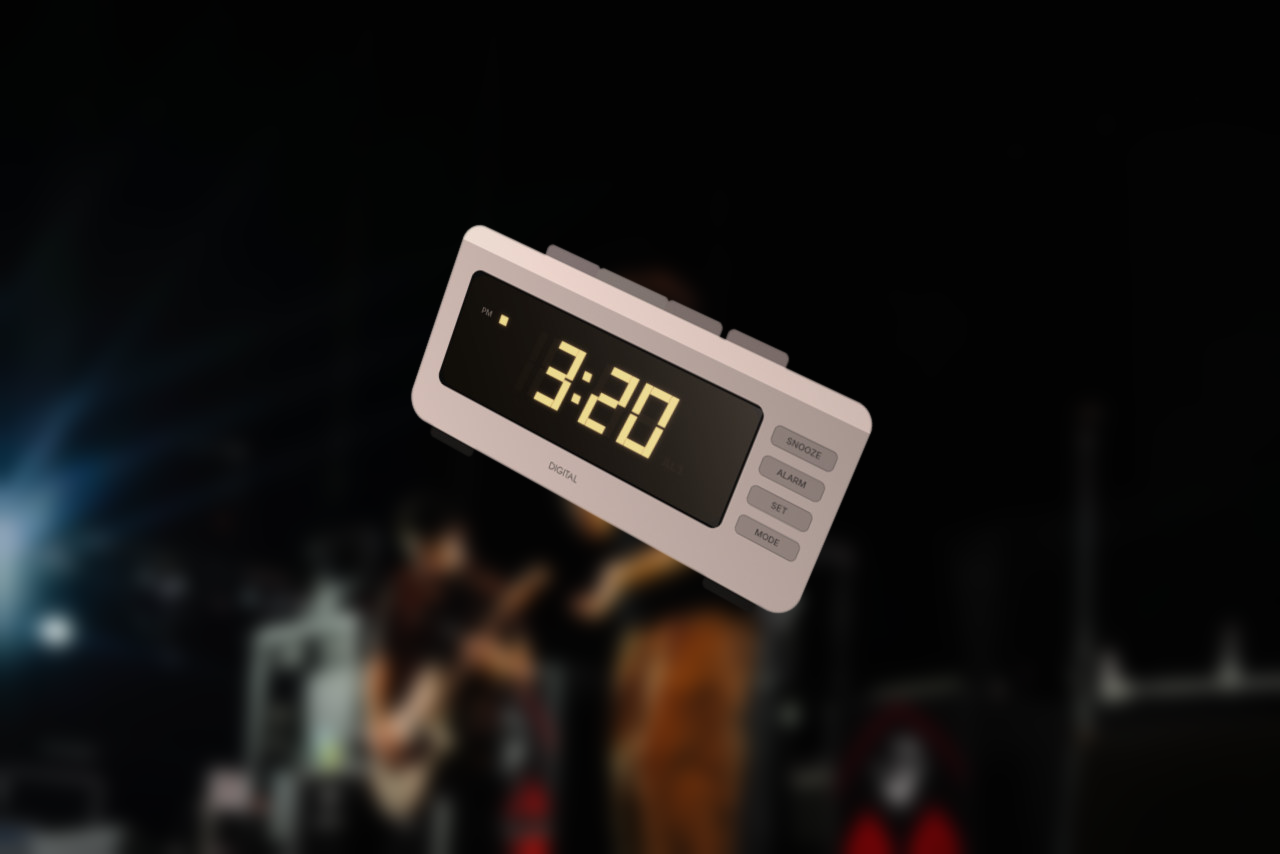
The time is h=3 m=20
